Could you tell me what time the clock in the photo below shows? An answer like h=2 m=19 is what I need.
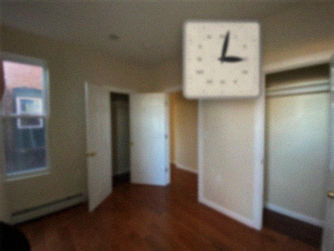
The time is h=3 m=2
